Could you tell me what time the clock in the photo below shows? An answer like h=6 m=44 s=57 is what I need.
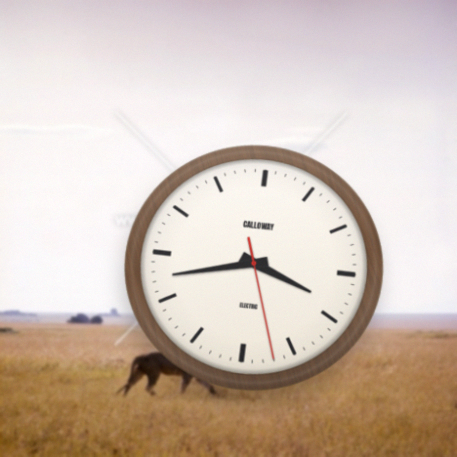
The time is h=3 m=42 s=27
